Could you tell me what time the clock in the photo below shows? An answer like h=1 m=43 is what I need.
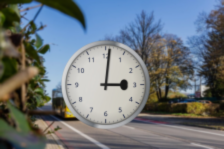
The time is h=3 m=1
